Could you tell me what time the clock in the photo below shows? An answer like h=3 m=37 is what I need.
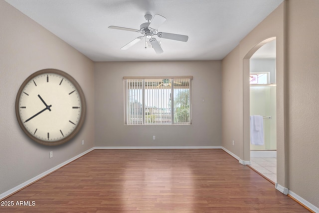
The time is h=10 m=40
